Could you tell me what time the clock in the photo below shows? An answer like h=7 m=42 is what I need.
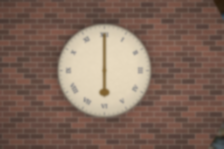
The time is h=6 m=0
